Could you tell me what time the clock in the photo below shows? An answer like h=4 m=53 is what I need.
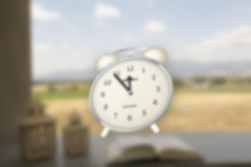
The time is h=11 m=54
